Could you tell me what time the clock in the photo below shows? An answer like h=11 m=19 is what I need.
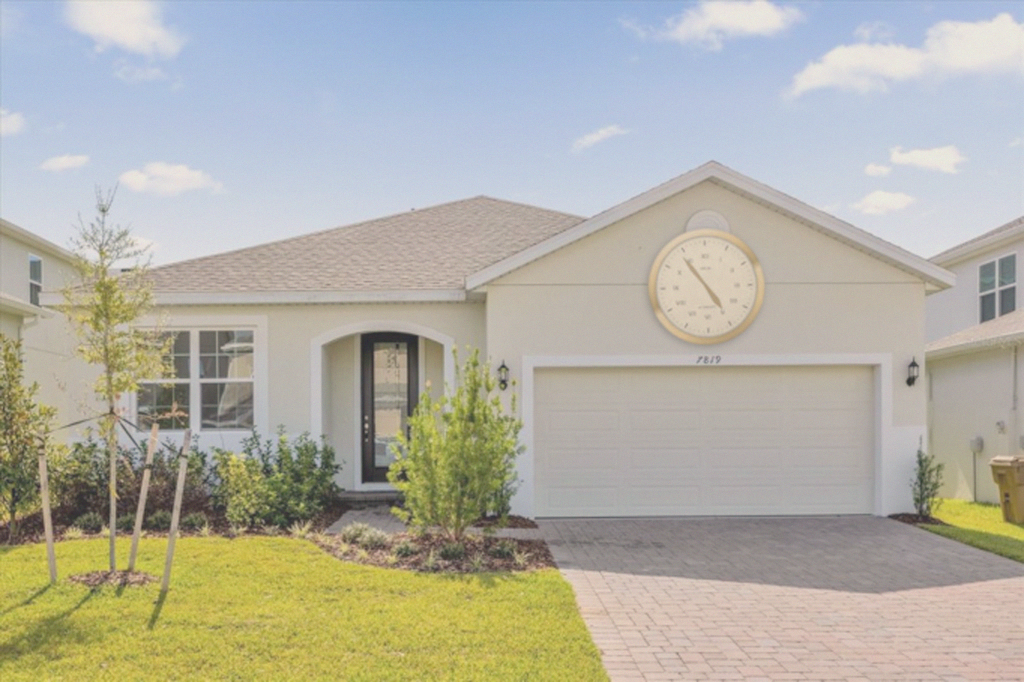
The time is h=4 m=54
